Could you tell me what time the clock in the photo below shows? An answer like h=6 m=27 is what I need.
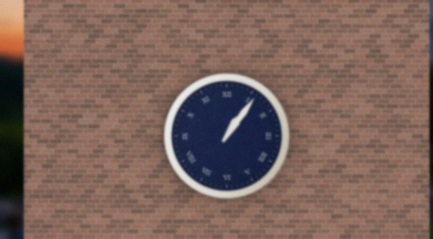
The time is h=1 m=6
